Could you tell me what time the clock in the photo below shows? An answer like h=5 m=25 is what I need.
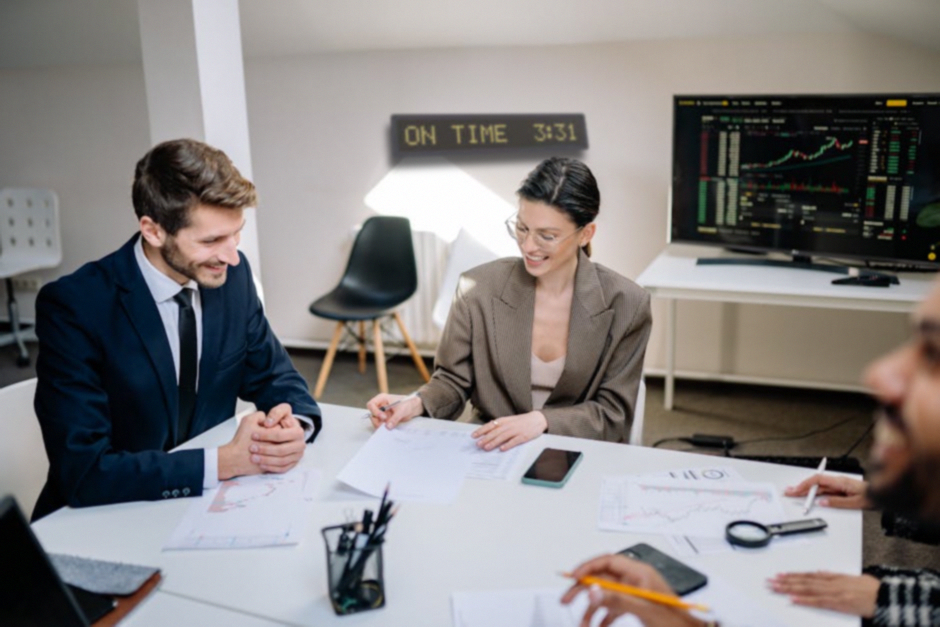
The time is h=3 m=31
